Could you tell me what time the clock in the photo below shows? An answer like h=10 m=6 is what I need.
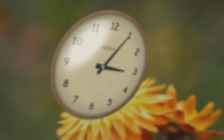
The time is h=3 m=5
